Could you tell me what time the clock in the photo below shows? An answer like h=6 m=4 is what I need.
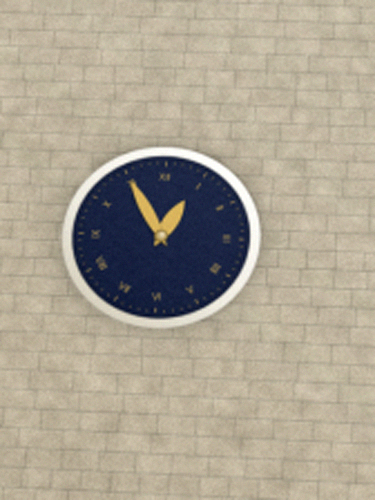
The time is h=12 m=55
